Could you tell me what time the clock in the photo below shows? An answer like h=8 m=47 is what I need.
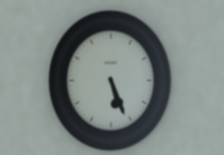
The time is h=5 m=26
